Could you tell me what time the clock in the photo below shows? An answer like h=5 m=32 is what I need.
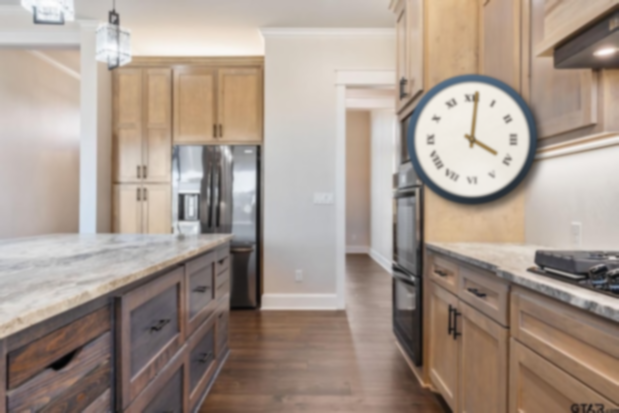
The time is h=4 m=1
